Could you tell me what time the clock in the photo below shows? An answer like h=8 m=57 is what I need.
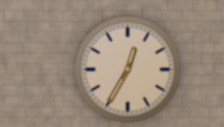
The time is h=12 m=35
